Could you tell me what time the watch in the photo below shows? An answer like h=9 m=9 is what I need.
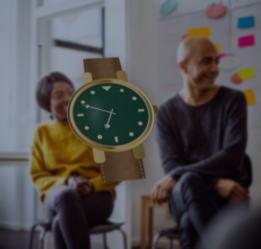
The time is h=6 m=49
